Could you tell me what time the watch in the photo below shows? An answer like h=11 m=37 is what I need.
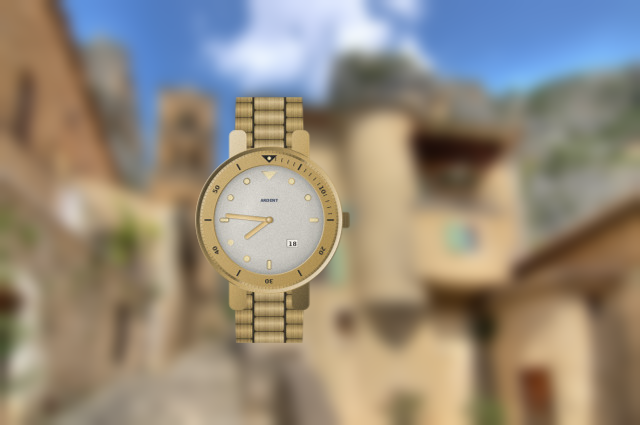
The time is h=7 m=46
